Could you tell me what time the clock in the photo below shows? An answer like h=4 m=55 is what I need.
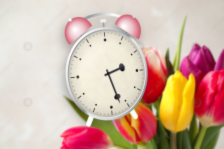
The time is h=2 m=27
